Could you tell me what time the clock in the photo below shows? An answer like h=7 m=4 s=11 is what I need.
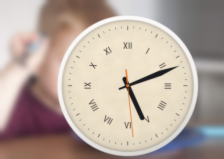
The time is h=5 m=11 s=29
